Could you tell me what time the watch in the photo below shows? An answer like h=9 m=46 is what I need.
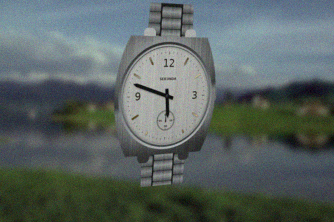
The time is h=5 m=48
